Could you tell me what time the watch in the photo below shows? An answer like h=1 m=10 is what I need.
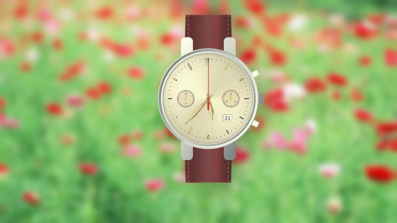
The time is h=5 m=37
